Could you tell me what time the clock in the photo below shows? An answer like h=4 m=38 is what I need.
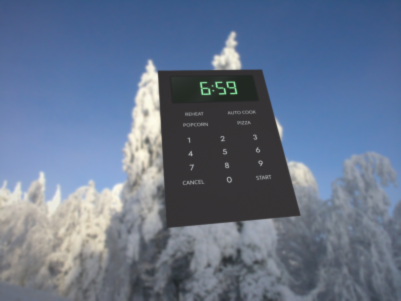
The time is h=6 m=59
